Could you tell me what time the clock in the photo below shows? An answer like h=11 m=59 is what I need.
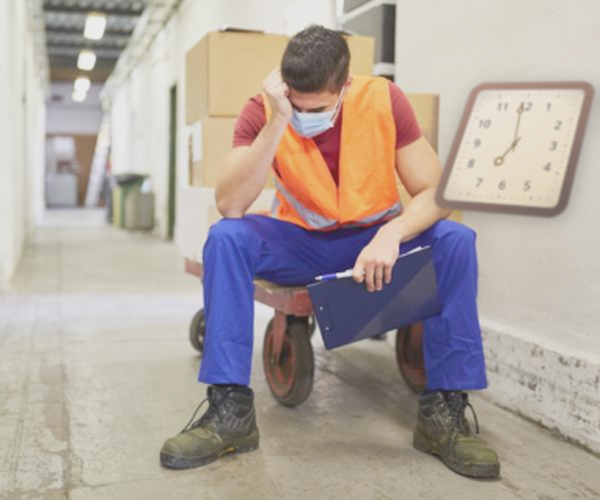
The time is h=6 m=59
